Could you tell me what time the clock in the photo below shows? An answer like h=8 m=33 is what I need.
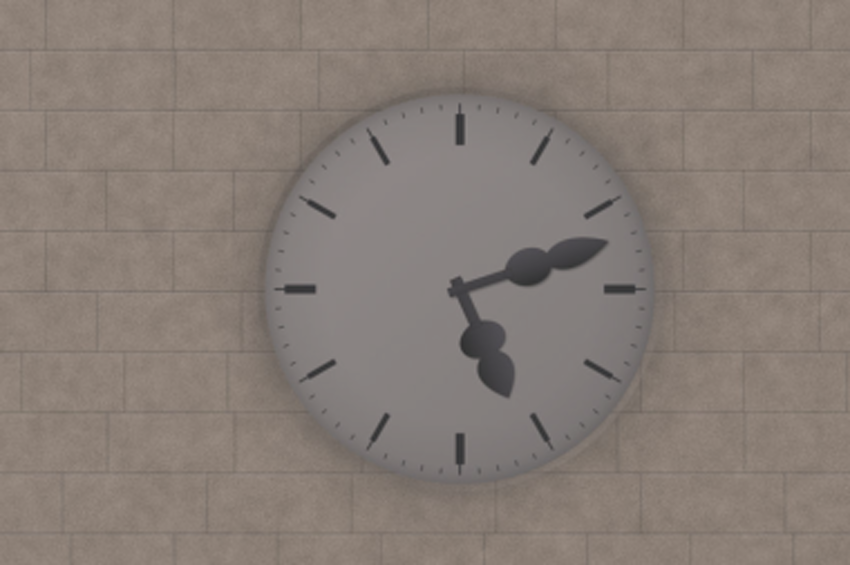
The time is h=5 m=12
